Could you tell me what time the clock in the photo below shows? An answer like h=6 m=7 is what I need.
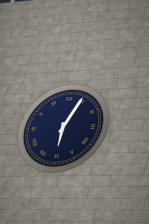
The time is h=6 m=4
